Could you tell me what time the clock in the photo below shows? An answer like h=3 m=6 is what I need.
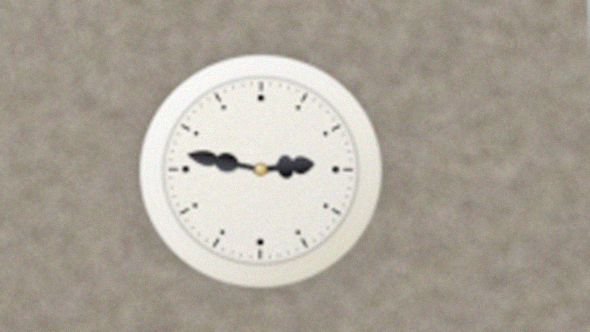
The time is h=2 m=47
